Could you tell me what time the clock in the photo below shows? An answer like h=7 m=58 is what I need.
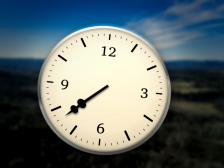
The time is h=7 m=38
